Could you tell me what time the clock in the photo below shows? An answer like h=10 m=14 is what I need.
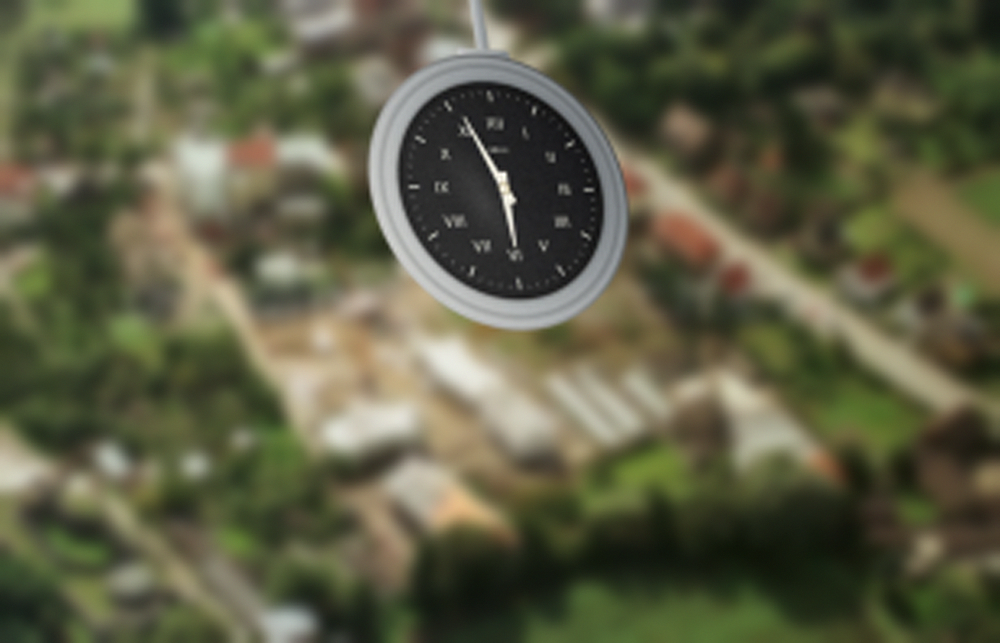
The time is h=5 m=56
